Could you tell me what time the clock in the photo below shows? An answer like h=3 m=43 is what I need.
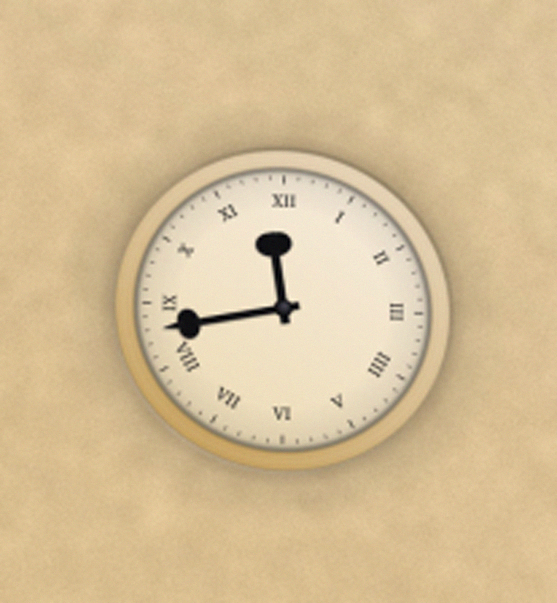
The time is h=11 m=43
